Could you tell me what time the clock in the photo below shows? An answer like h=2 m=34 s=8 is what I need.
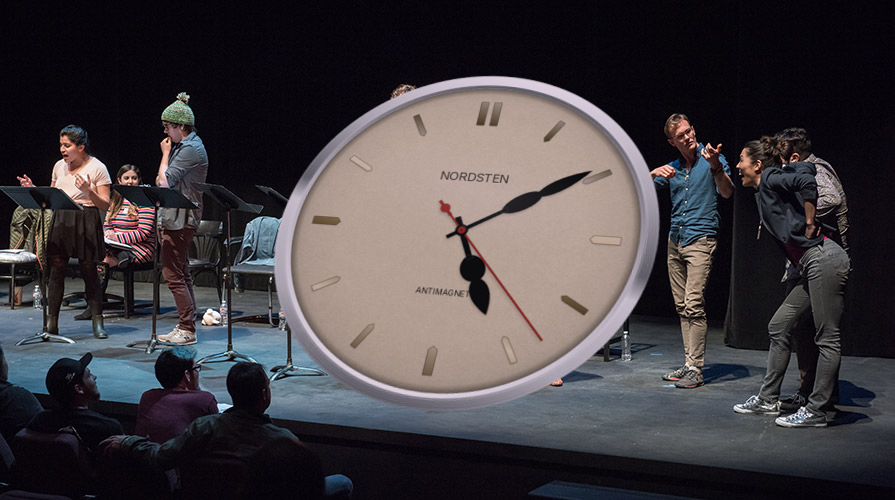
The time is h=5 m=9 s=23
